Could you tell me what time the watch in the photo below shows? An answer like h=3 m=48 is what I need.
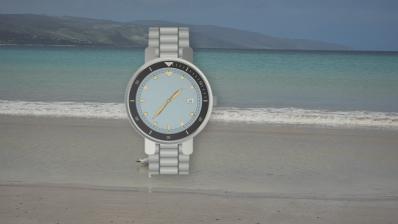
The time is h=1 m=37
